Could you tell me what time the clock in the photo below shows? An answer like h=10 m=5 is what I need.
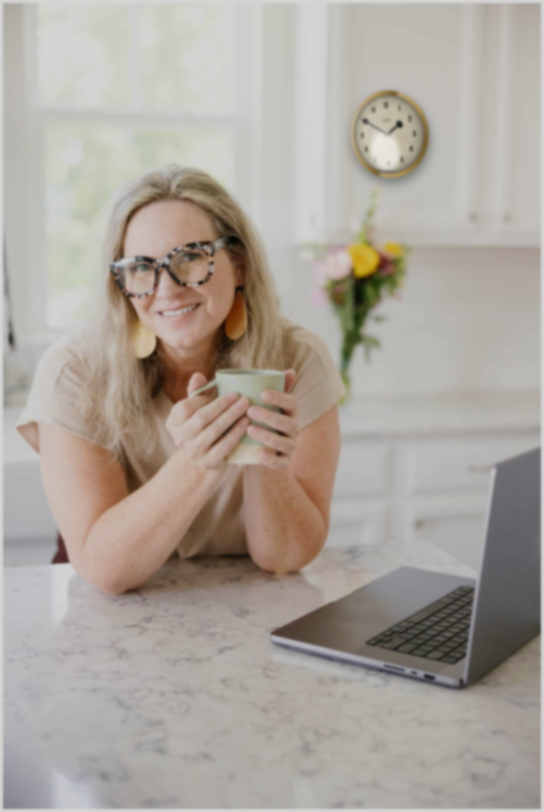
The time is h=1 m=50
